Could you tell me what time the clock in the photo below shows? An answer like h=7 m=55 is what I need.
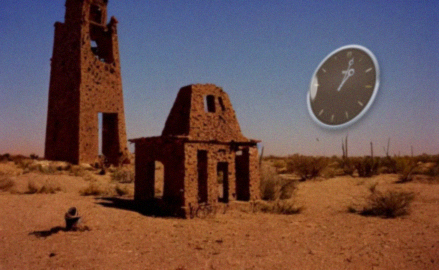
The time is h=1 m=2
